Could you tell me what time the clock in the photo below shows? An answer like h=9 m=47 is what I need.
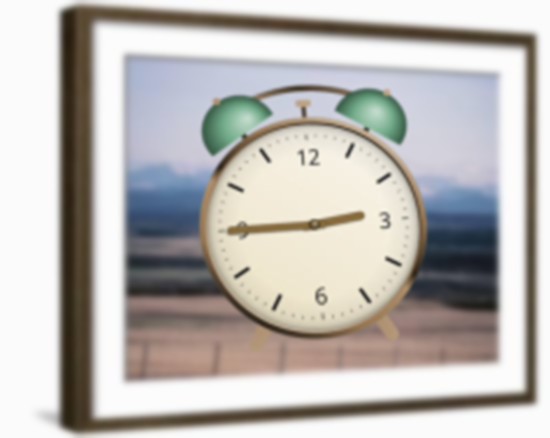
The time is h=2 m=45
